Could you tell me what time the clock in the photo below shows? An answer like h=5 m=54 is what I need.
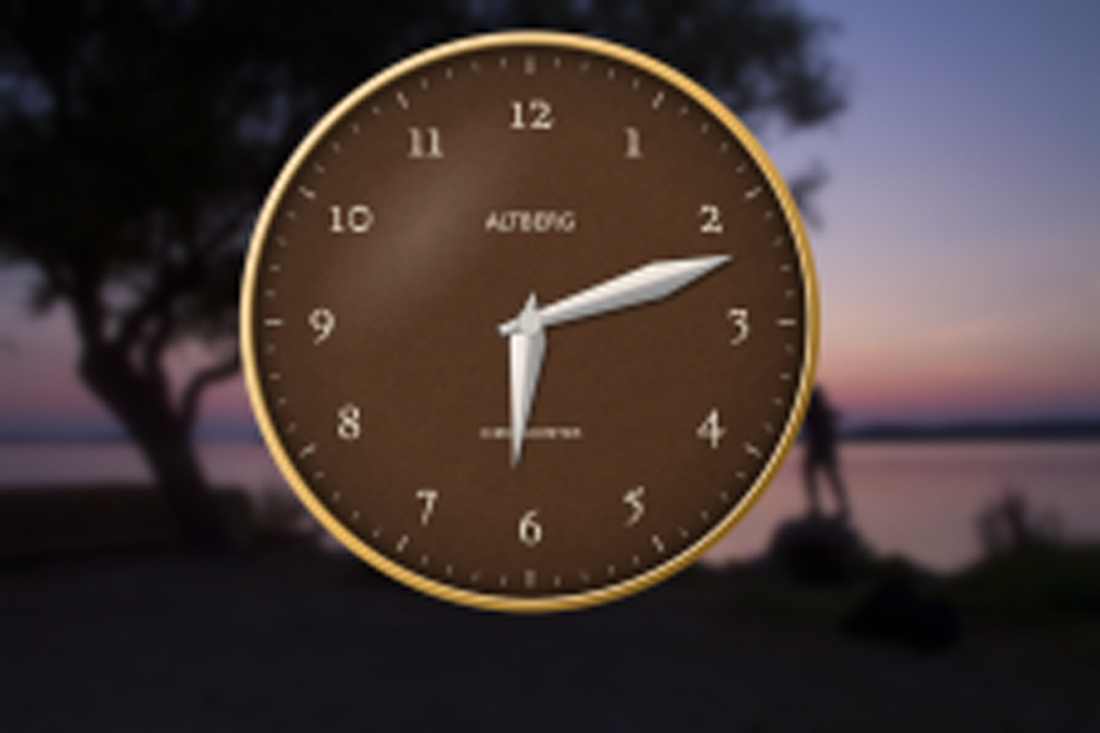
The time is h=6 m=12
